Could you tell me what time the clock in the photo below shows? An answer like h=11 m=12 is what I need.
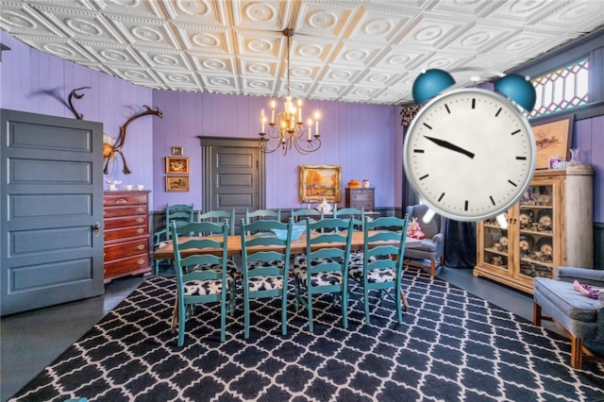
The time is h=9 m=48
